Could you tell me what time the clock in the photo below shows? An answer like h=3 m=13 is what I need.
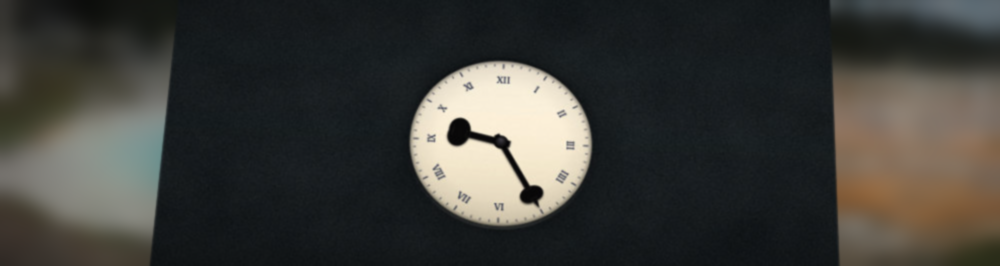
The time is h=9 m=25
